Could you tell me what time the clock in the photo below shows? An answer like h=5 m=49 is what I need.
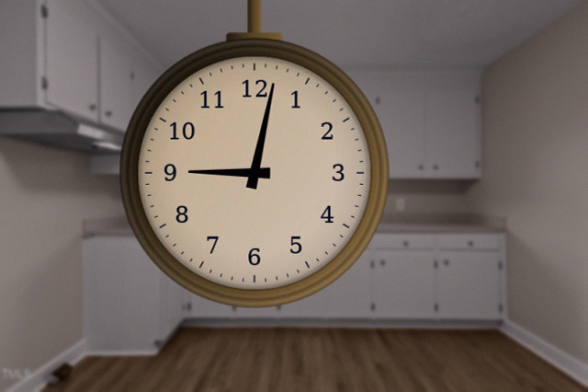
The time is h=9 m=2
